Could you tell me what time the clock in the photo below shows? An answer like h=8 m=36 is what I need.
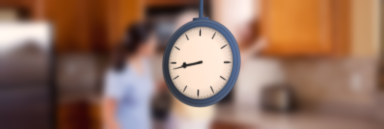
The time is h=8 m=43
